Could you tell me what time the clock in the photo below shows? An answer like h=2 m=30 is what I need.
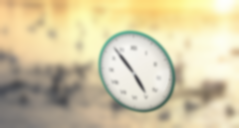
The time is h=4 m=53
